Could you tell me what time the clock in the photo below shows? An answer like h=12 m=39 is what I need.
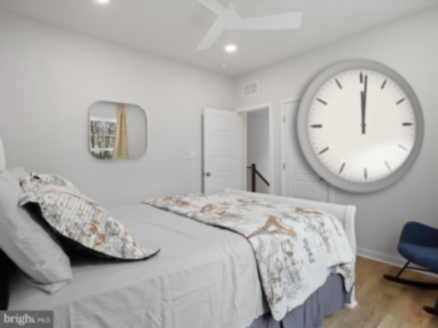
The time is h=12 m=1
